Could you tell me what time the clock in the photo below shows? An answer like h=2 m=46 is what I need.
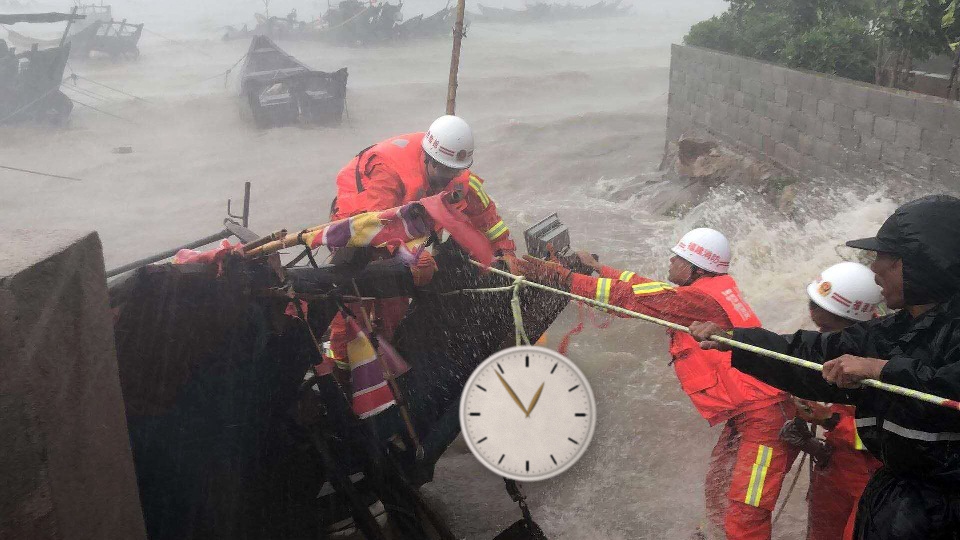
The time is h=12 m=54
